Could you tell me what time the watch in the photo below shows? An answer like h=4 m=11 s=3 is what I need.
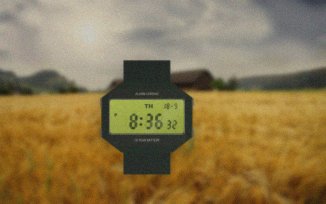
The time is h=8 m=36 s=32
